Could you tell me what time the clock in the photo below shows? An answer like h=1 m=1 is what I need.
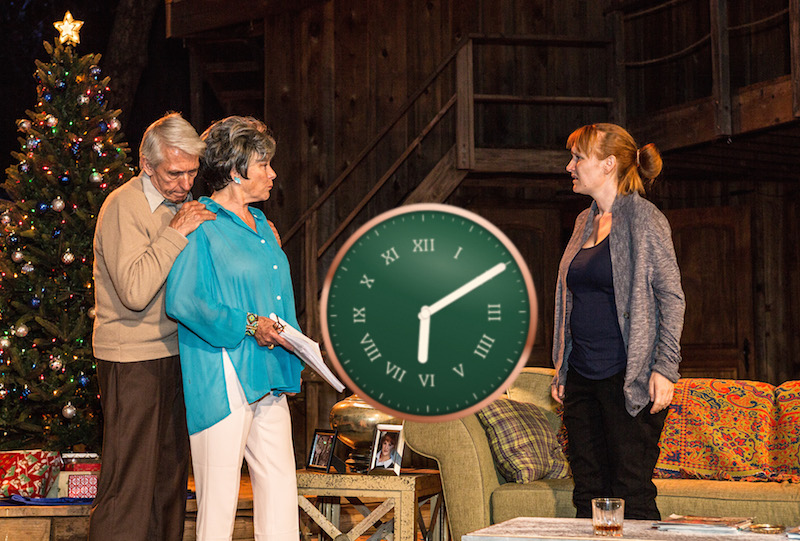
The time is h=6 m=10
